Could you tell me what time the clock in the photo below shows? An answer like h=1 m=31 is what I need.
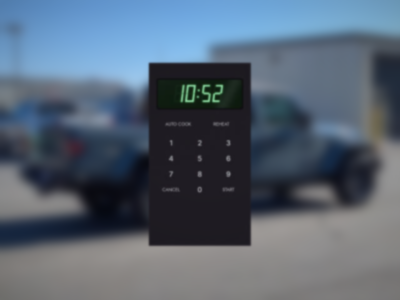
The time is h=10 m=52
